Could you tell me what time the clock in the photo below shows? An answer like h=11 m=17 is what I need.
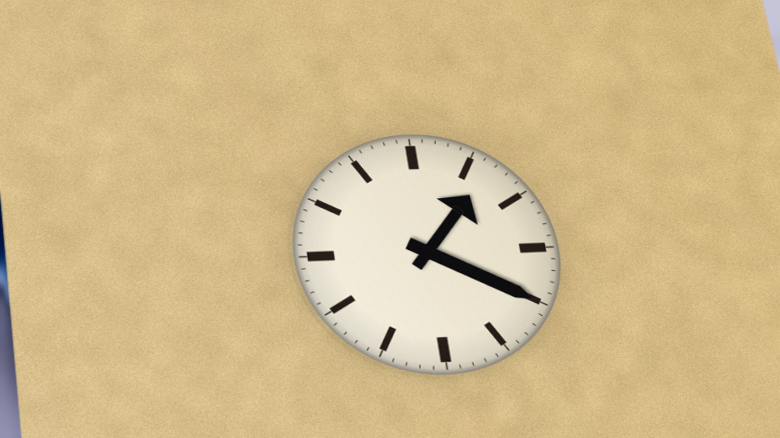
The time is h=1 m=20
